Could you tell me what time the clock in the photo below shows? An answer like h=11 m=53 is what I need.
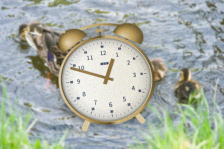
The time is h=12 m=49
